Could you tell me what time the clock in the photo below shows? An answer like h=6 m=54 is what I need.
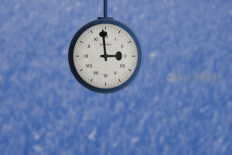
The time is h=2 m=59
